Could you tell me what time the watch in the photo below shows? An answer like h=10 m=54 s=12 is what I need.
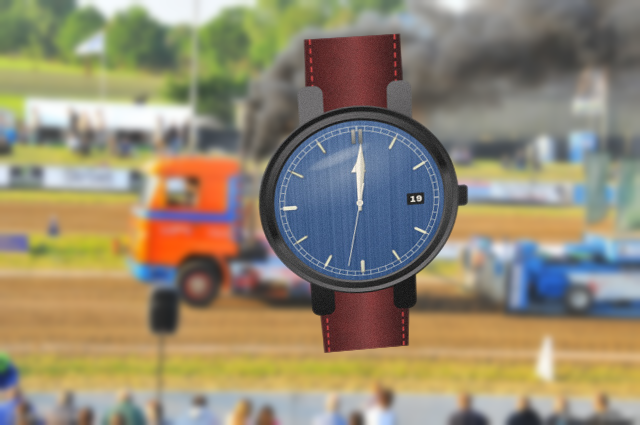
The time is h=12 m=0 s=32
